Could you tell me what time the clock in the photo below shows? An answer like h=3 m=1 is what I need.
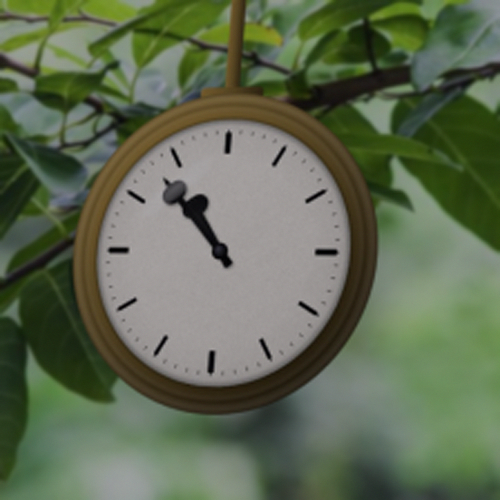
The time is h=10 m=53
